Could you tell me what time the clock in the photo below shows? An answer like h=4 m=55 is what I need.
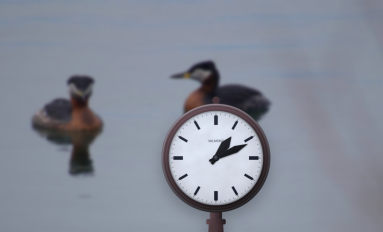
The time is h=1 m=11
